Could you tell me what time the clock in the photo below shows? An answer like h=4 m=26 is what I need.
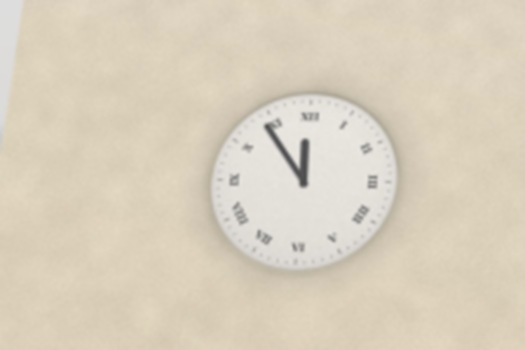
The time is h=11 m=54
